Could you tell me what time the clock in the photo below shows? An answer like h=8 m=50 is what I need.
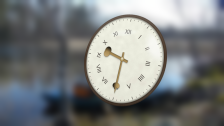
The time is h=9 m=30
